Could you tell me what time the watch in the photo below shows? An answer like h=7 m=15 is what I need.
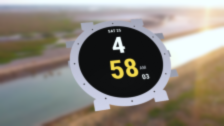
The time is h=4 m=58
